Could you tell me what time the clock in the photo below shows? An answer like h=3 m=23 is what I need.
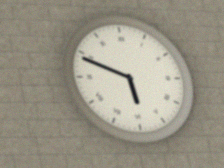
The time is h=5 m=49
